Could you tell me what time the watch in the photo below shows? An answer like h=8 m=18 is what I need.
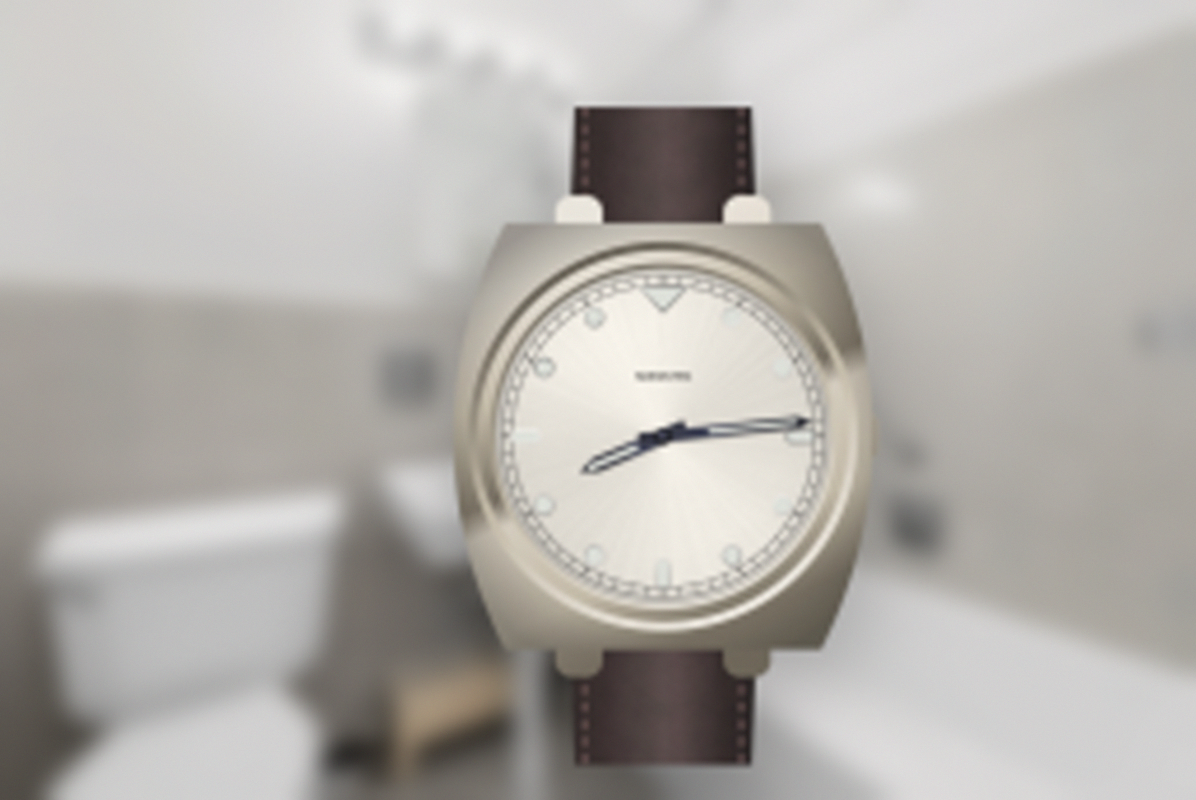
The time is h=8 m=14
